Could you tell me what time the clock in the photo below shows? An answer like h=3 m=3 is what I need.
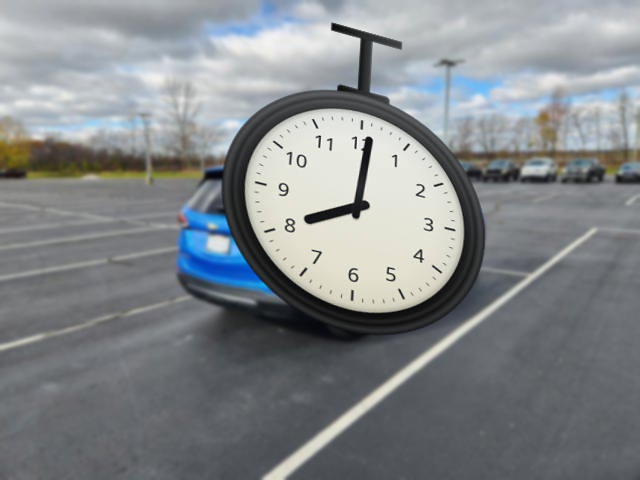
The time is h=8 m=1
